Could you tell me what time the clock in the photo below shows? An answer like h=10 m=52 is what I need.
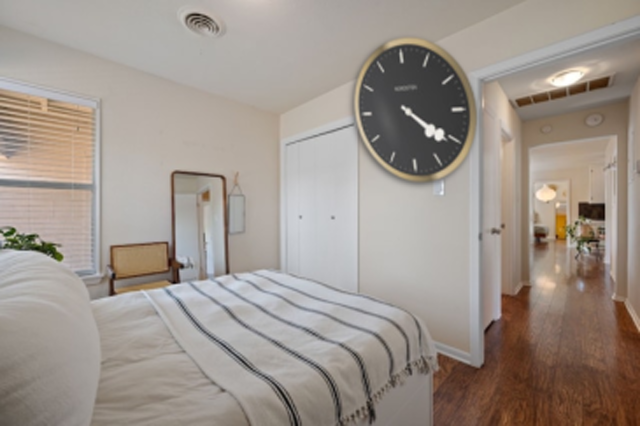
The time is h=4 m=21
